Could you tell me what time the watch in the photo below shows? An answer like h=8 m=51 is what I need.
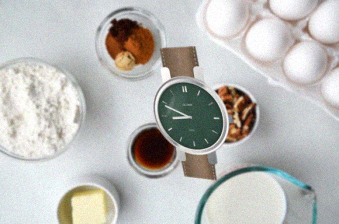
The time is h=8 m=49
